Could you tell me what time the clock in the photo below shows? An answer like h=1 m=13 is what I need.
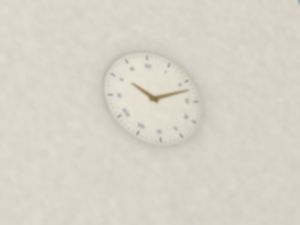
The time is h=10 m=12
